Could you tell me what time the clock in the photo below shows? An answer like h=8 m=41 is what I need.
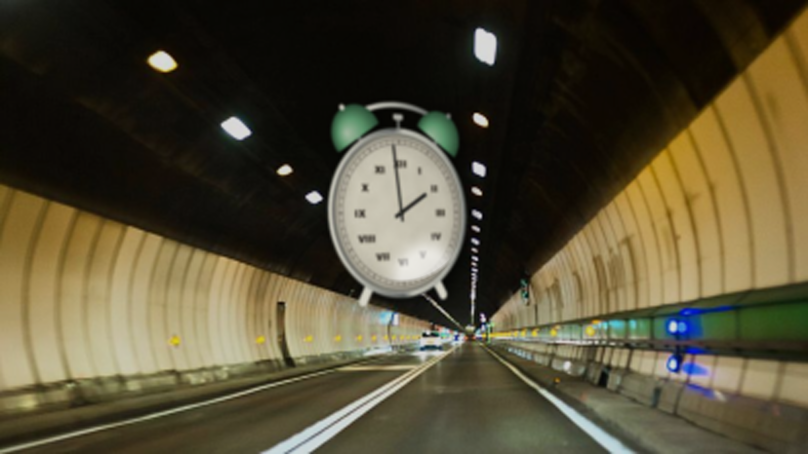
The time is h=1 m=59
